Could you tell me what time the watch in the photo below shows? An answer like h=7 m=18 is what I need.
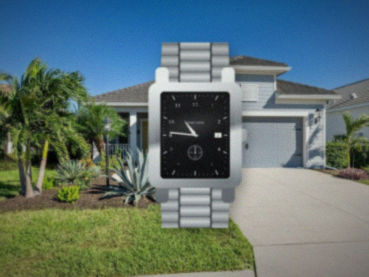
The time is h=10 m=46
